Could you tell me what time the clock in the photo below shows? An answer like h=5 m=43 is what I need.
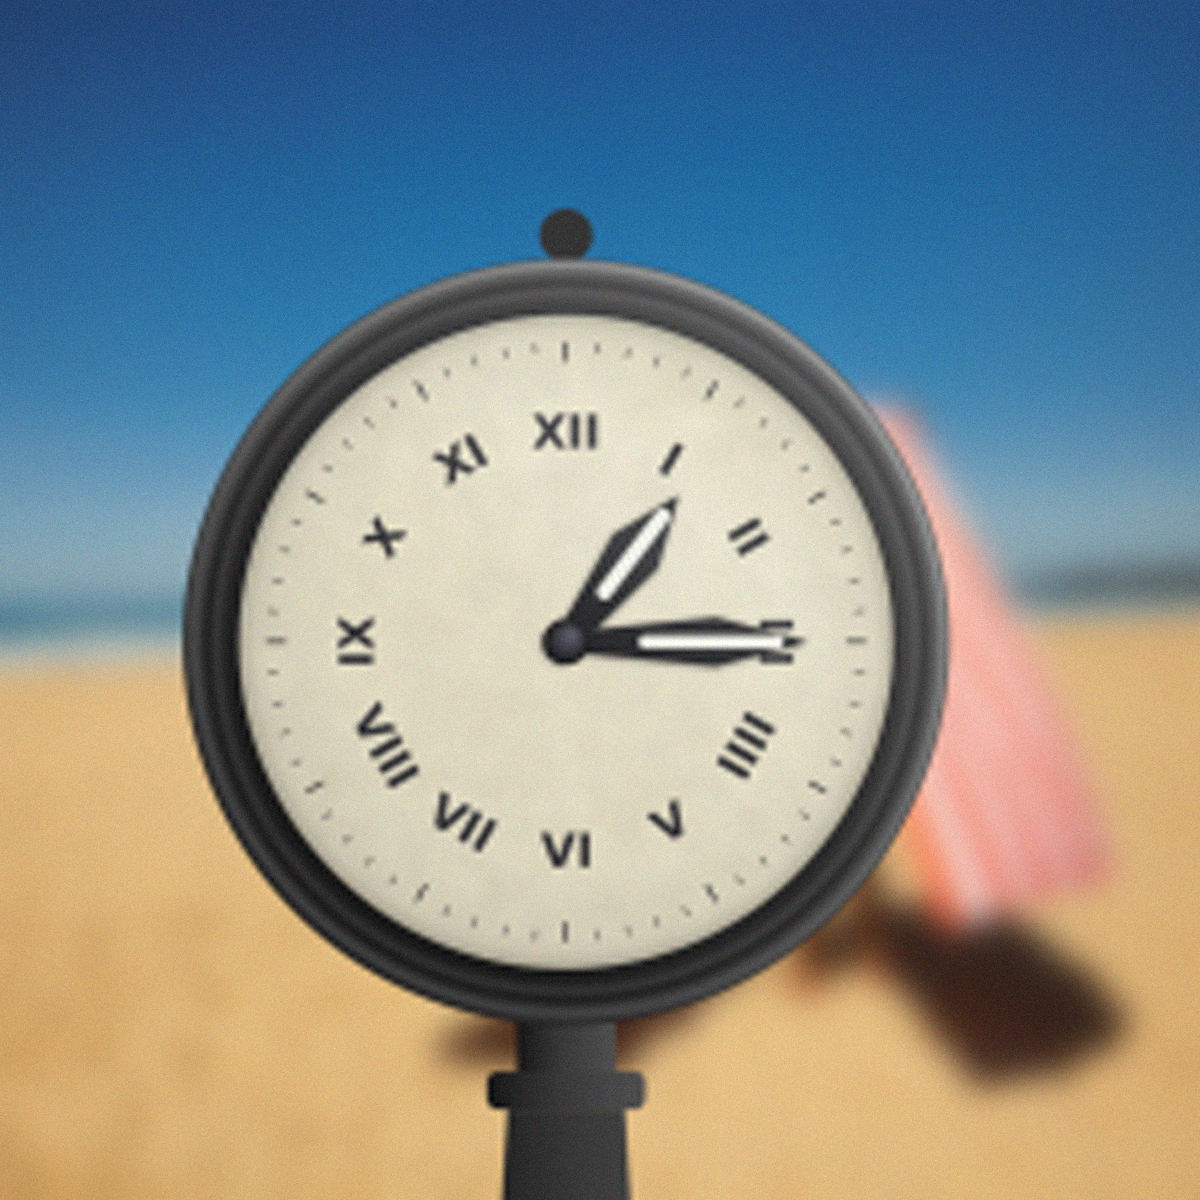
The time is h=1 m=15
